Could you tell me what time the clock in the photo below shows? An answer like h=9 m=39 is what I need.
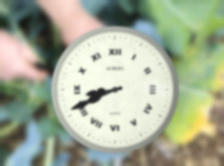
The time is h=8 m=41
